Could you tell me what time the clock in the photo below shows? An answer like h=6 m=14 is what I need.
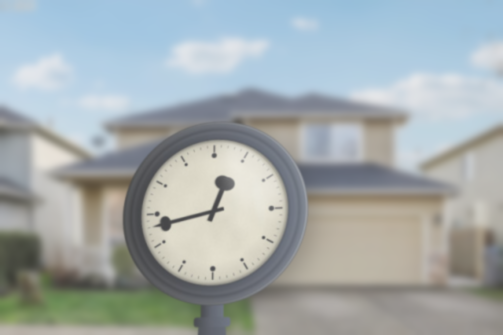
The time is h=12 m=43
